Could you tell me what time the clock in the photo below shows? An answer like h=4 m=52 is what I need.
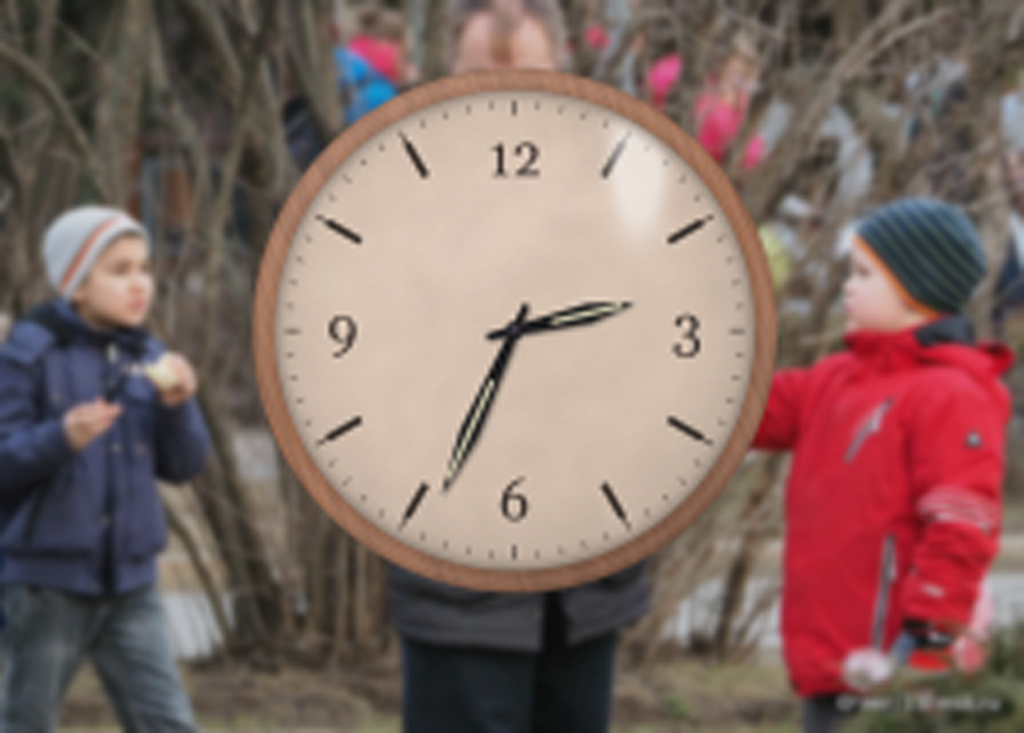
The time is h=2 m=34
